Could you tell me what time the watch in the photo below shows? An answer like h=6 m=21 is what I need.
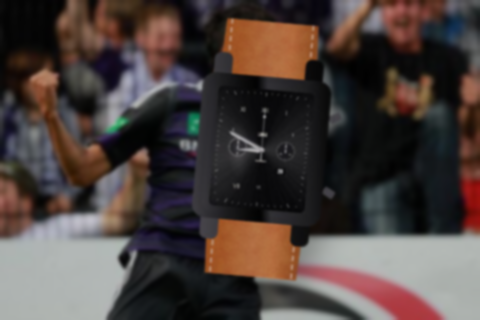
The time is h=8 m=49
